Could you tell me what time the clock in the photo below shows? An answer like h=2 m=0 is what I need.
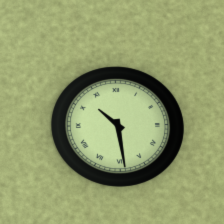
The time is h=10 m=29
